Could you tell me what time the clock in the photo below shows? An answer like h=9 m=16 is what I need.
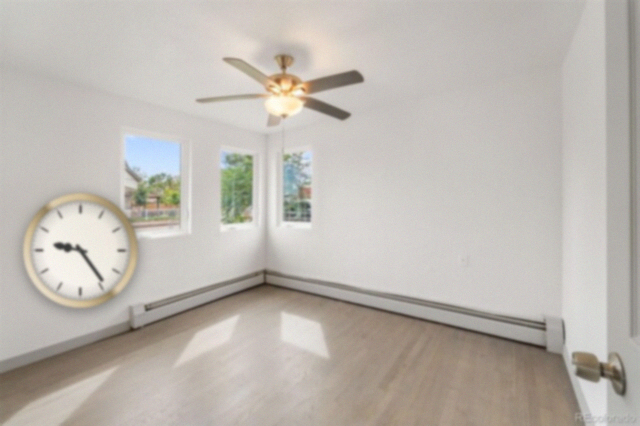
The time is h=9 m=24
